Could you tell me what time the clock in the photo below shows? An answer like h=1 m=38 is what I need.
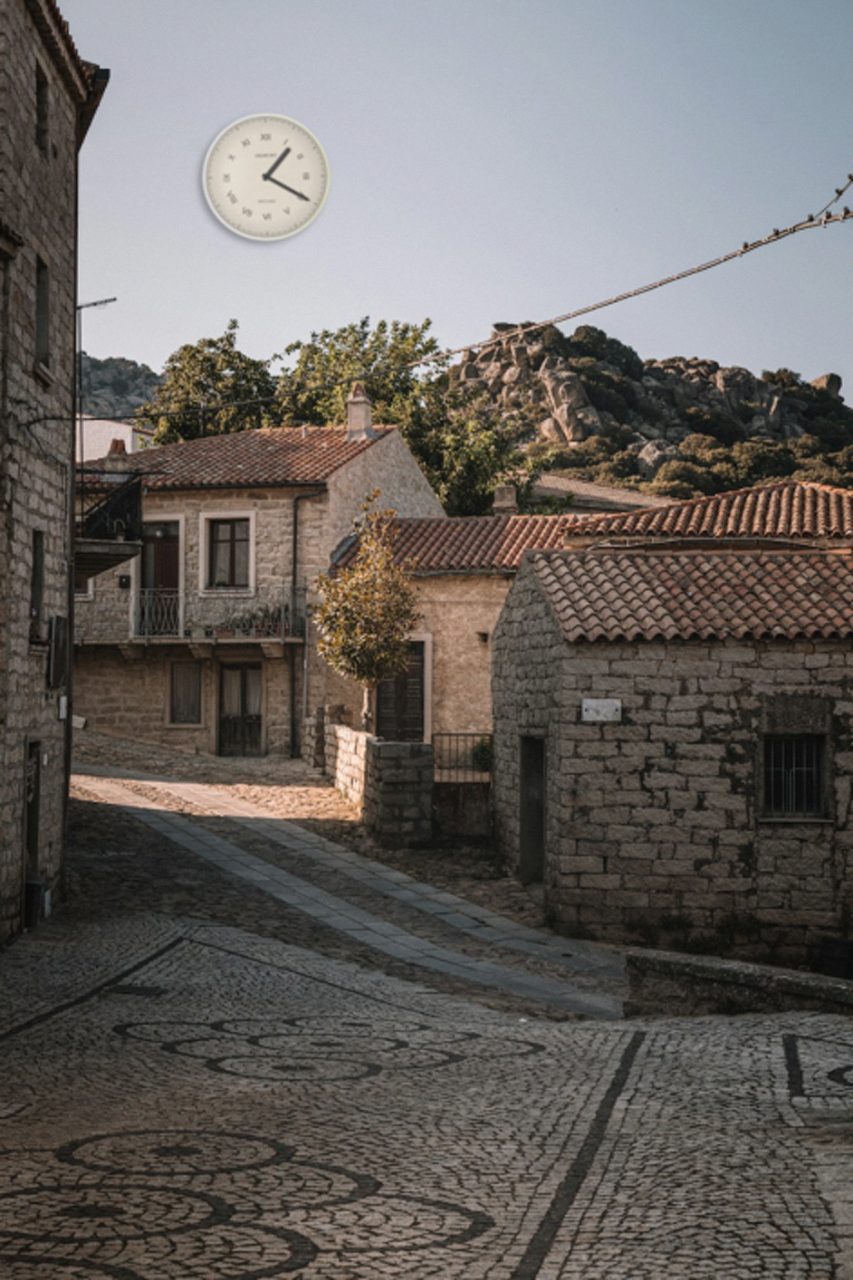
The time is h=1 m=20
